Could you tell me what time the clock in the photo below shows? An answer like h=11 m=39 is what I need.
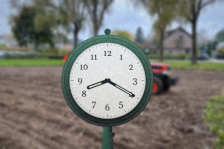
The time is h=8 m=20
